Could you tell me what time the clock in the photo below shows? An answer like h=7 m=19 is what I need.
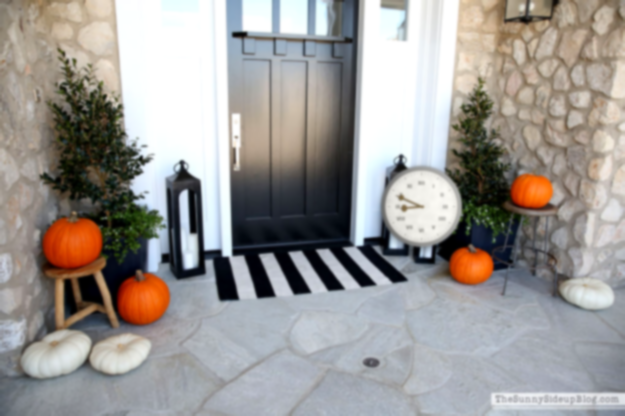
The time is h=8 m=49
